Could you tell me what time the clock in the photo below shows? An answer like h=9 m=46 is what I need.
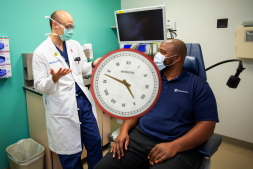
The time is h=4 m=48
